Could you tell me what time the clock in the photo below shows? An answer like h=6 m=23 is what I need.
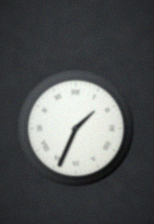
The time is h=1 m=34
